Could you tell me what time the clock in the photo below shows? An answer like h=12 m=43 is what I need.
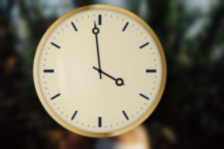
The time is h=3 m=59
